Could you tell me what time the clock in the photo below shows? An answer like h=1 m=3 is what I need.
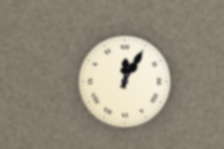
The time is h=12 m=5
